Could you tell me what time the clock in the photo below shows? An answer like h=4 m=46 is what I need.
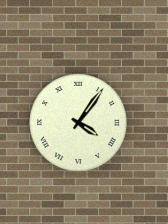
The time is h=4 m=6
